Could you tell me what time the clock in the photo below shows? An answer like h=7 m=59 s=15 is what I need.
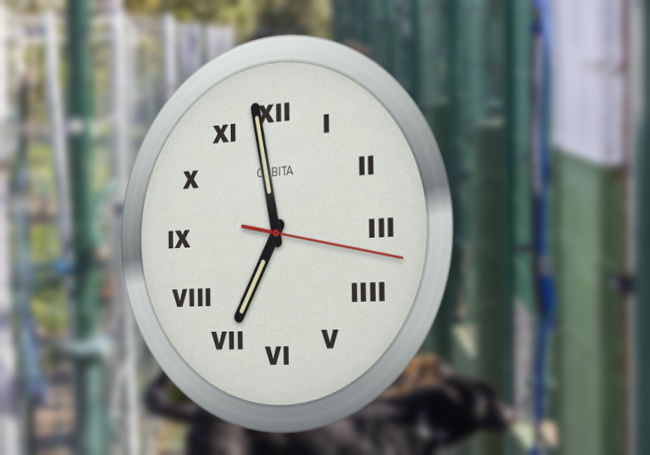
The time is h=6 m=58 s=17
